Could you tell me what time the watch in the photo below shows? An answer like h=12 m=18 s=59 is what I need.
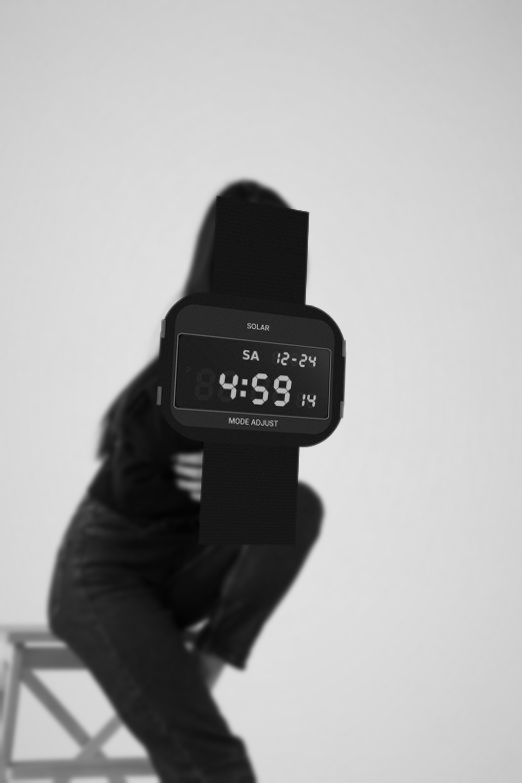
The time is h=4 m=59 s=14
